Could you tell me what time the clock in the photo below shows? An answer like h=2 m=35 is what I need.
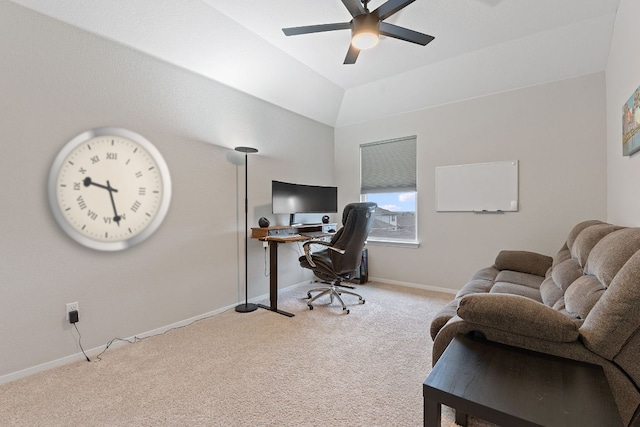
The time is h=9 m=27
